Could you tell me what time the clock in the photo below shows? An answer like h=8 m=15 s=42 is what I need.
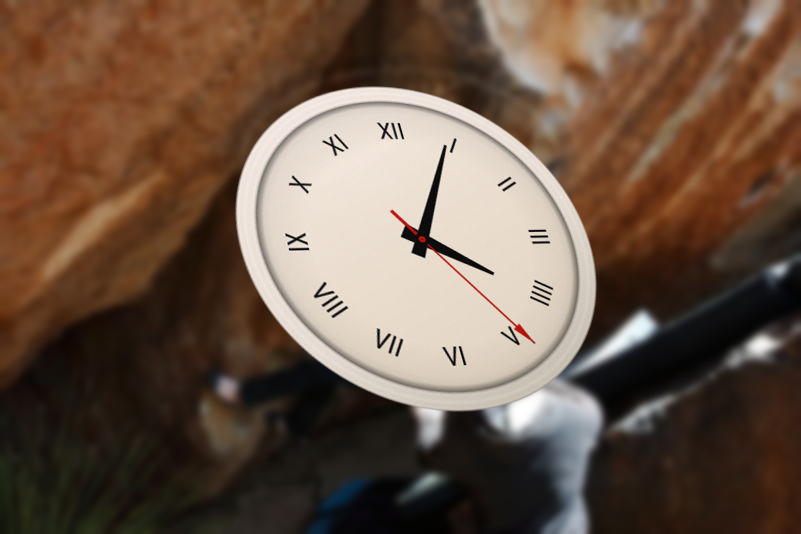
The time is h=4 m=4 s=24
